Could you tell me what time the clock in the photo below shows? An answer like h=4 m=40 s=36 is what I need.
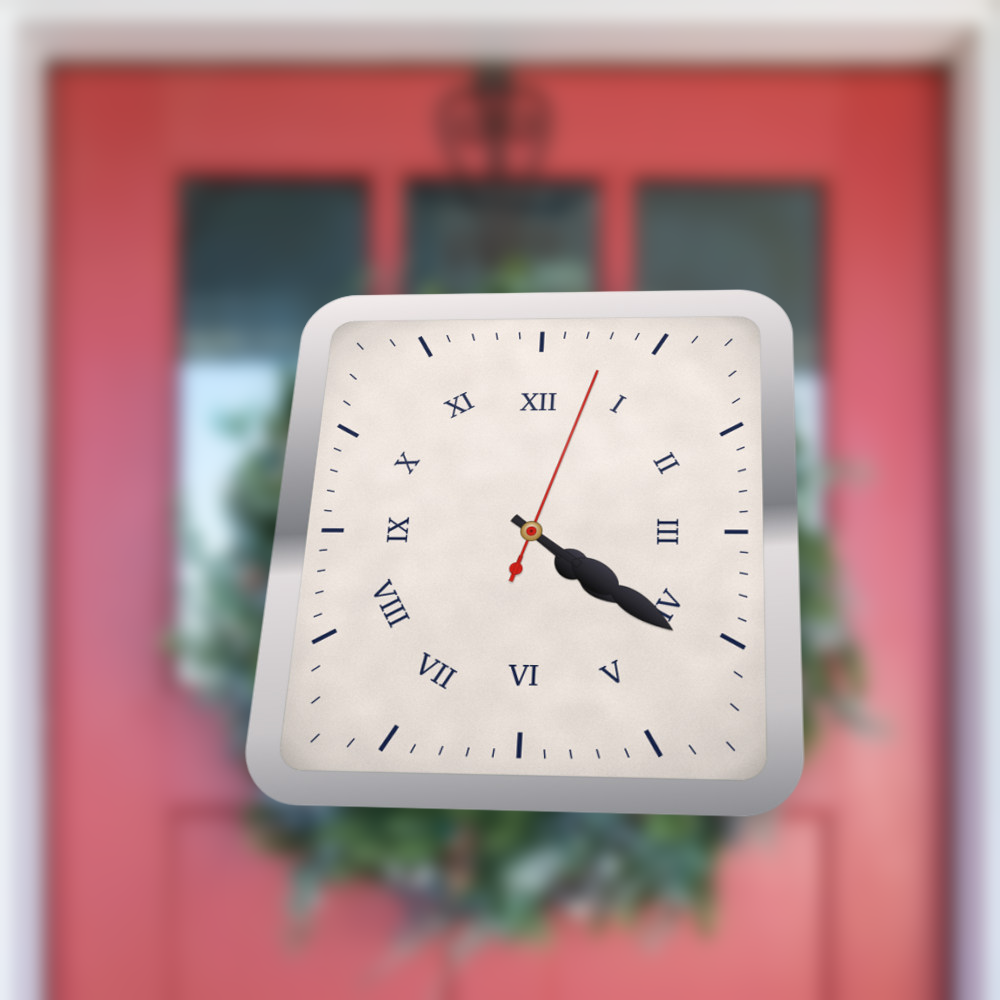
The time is h=4 m=21 s=3
